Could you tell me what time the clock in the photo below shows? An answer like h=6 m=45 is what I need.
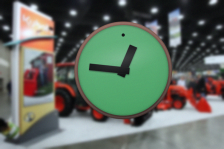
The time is h=12 m=46
